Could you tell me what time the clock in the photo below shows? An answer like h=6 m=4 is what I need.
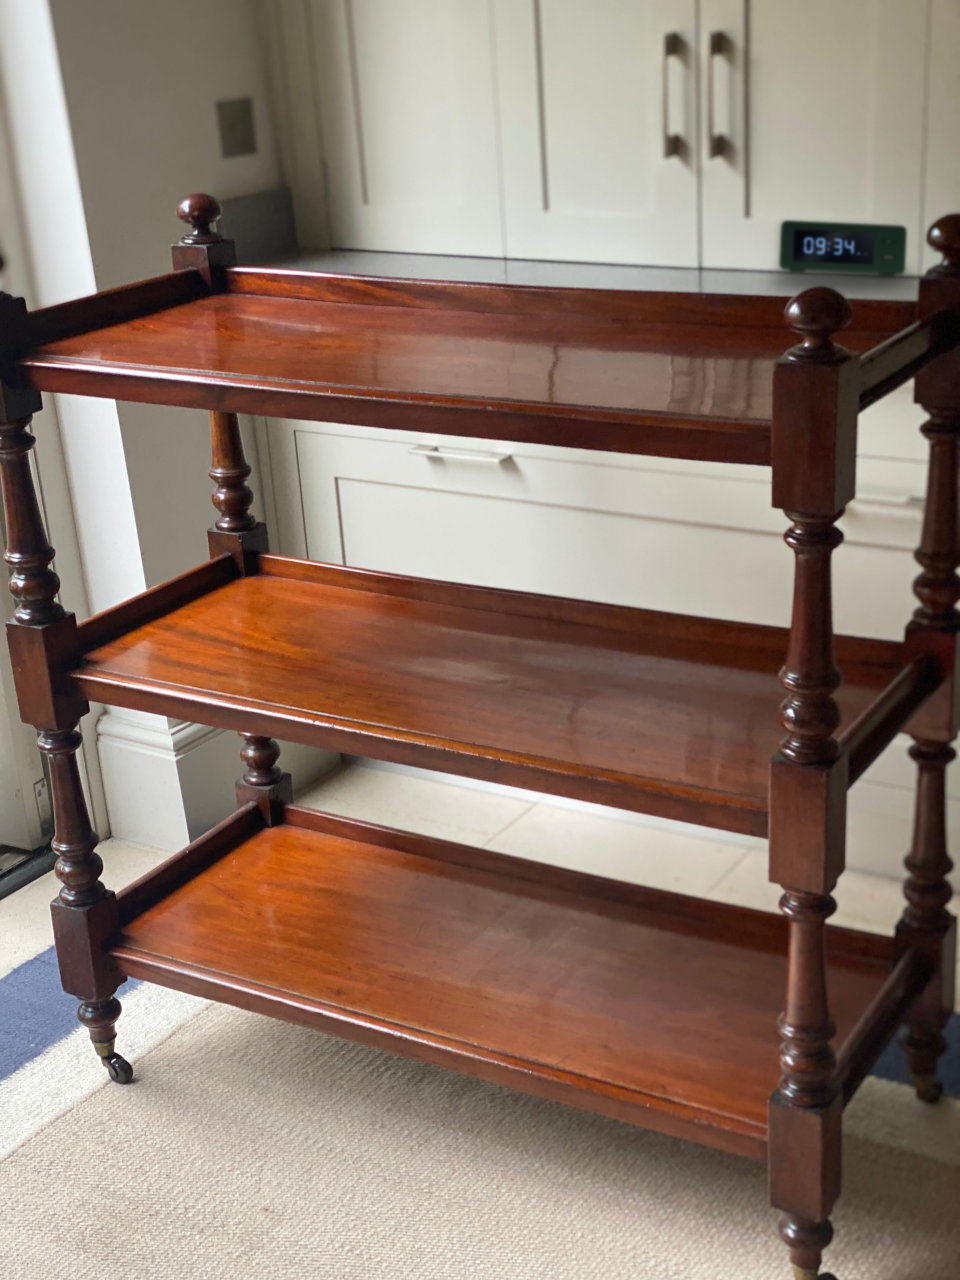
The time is h=9 m=34
